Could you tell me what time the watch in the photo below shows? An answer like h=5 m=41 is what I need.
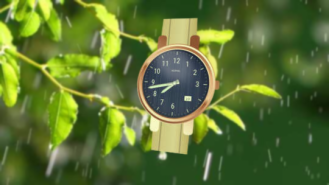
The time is h=7 m=43
